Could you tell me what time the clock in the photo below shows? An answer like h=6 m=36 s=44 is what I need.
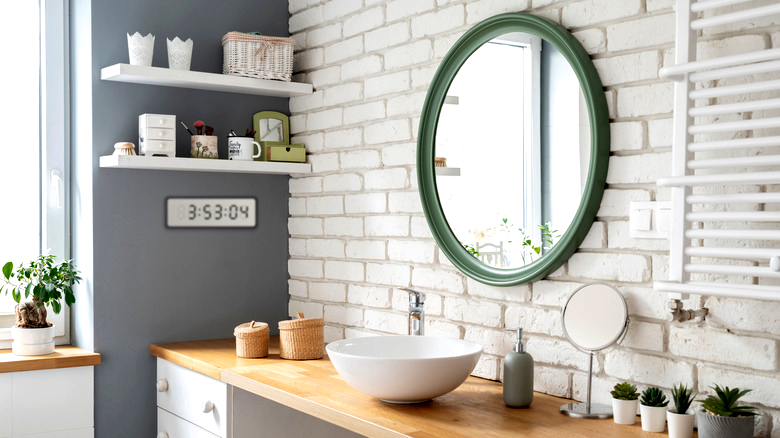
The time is h=3 m=53 s=4
